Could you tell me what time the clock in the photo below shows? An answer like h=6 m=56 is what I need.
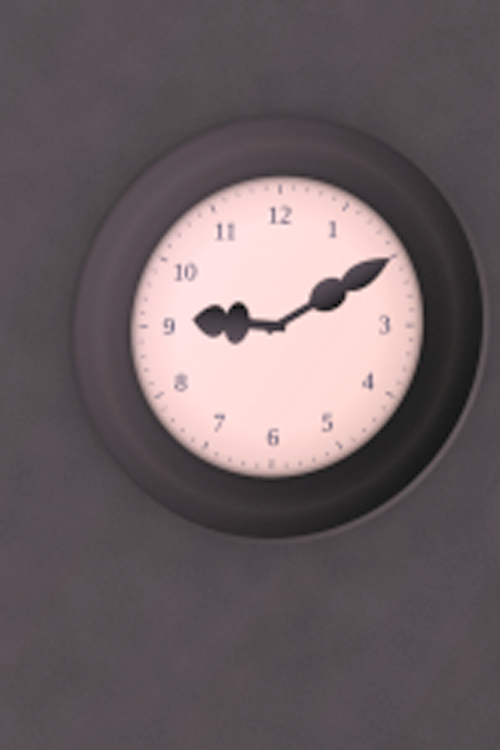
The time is h=9 m=10
